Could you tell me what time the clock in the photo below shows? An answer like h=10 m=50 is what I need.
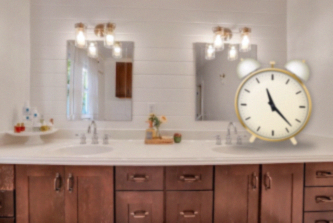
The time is h=11 m=23
